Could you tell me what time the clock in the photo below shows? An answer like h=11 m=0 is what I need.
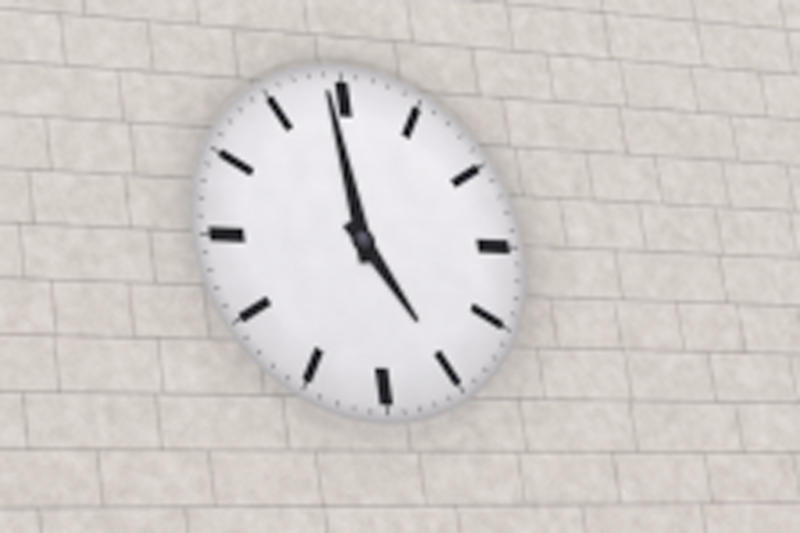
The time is h=4 m=59
